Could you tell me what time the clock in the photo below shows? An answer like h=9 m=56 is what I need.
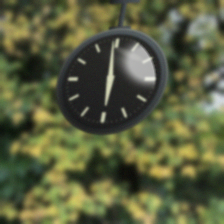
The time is h=5 m=59
